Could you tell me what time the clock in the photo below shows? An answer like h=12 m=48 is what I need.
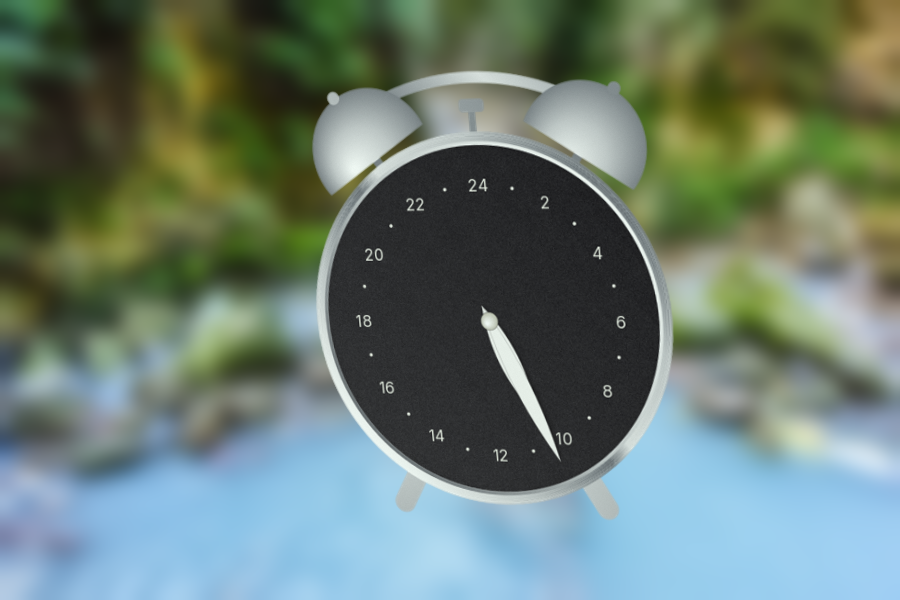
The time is h=10 m=26
